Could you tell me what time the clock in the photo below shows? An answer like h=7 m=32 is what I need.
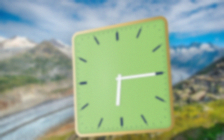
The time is h=6 m=15
